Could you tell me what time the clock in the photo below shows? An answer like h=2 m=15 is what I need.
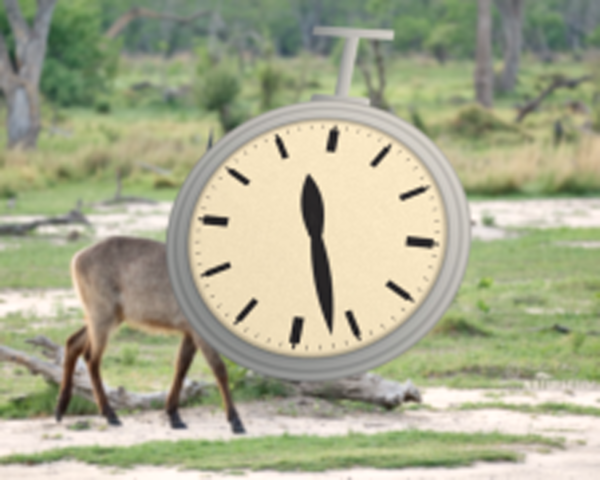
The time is h=11 m=27
